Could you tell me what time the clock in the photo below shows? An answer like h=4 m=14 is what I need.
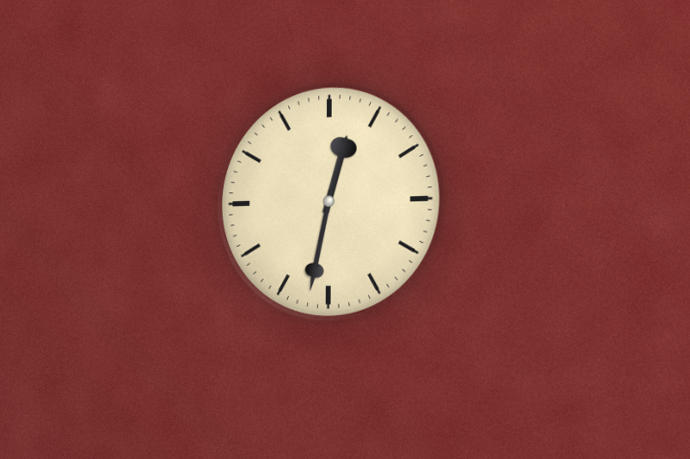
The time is h=12 m=32
